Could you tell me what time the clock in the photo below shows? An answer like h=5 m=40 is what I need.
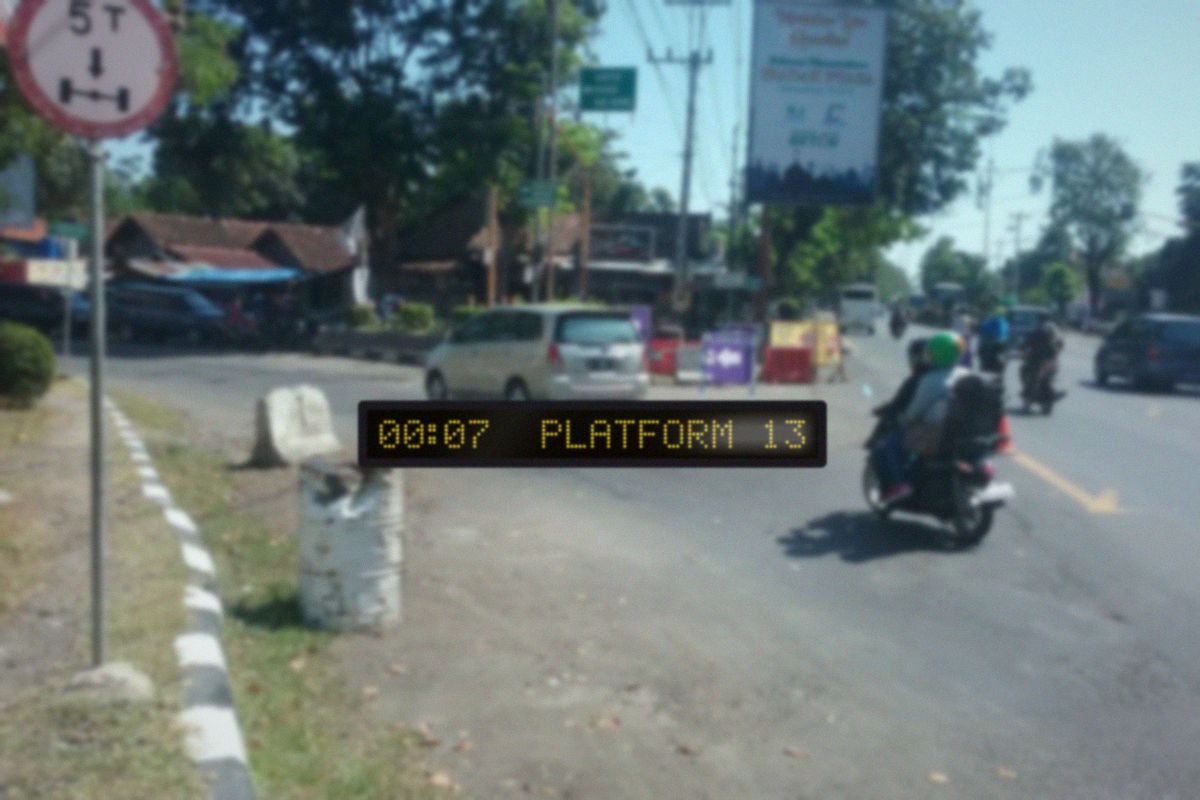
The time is h=0 m=7
